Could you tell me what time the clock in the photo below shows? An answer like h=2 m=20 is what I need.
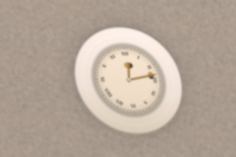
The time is h=12 m=13
